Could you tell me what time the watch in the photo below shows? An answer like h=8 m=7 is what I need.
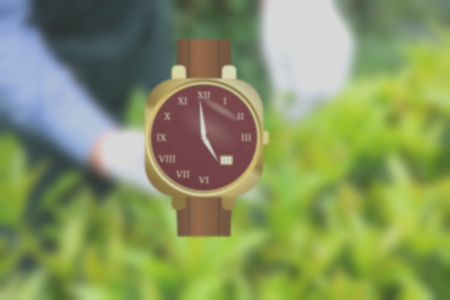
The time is h=4 m=59
